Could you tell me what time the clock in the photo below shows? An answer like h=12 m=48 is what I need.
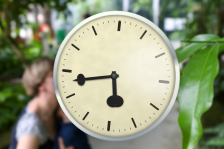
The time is h=5 m=43
